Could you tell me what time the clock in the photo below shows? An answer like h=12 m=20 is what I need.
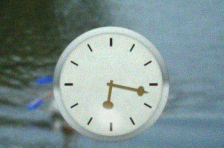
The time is h=6 m=17
